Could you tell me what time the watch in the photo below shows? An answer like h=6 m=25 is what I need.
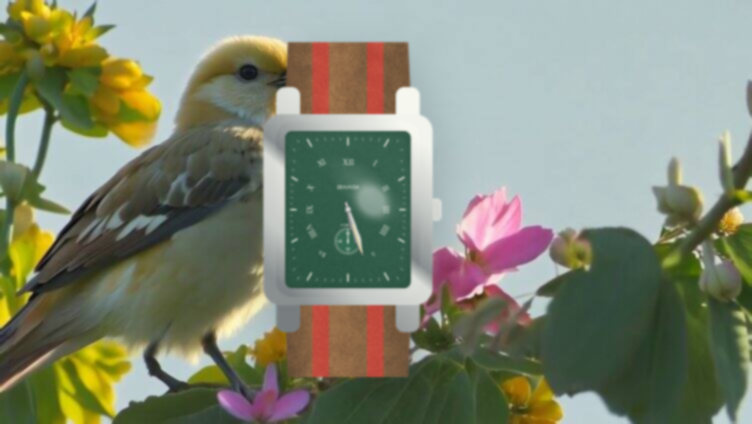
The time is h=5 m=27
